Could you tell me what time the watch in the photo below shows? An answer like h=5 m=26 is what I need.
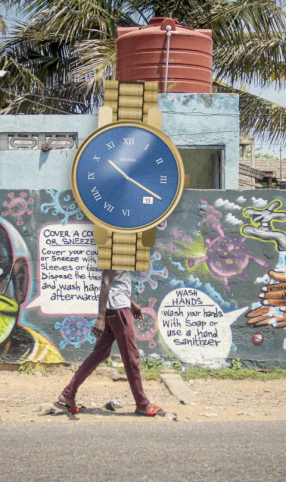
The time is h=10 m=20
